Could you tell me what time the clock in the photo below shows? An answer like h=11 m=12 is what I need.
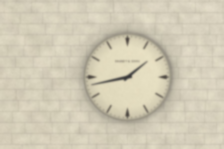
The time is h=1 m=43
